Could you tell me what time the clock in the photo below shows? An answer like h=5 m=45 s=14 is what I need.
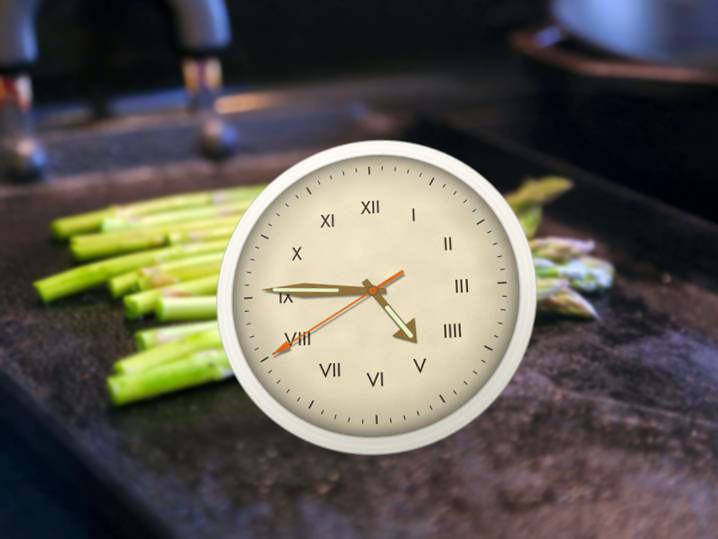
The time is h=4 m=45 s=40
